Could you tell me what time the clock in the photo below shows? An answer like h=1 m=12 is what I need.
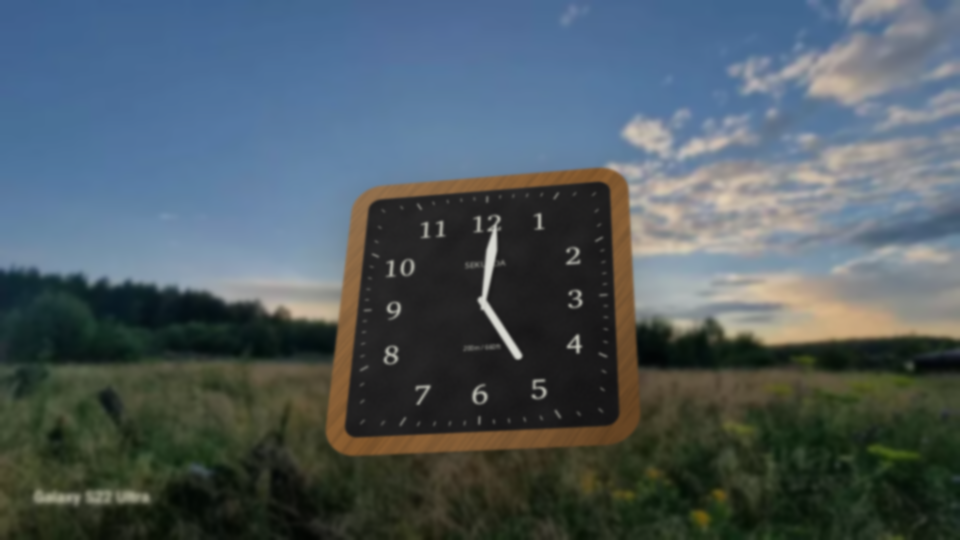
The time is h=5 m=1
